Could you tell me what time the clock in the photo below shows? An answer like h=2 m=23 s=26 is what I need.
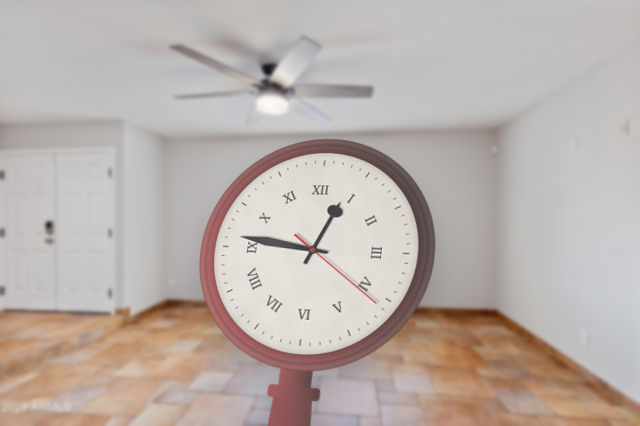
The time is h=12 m=46 s=21
